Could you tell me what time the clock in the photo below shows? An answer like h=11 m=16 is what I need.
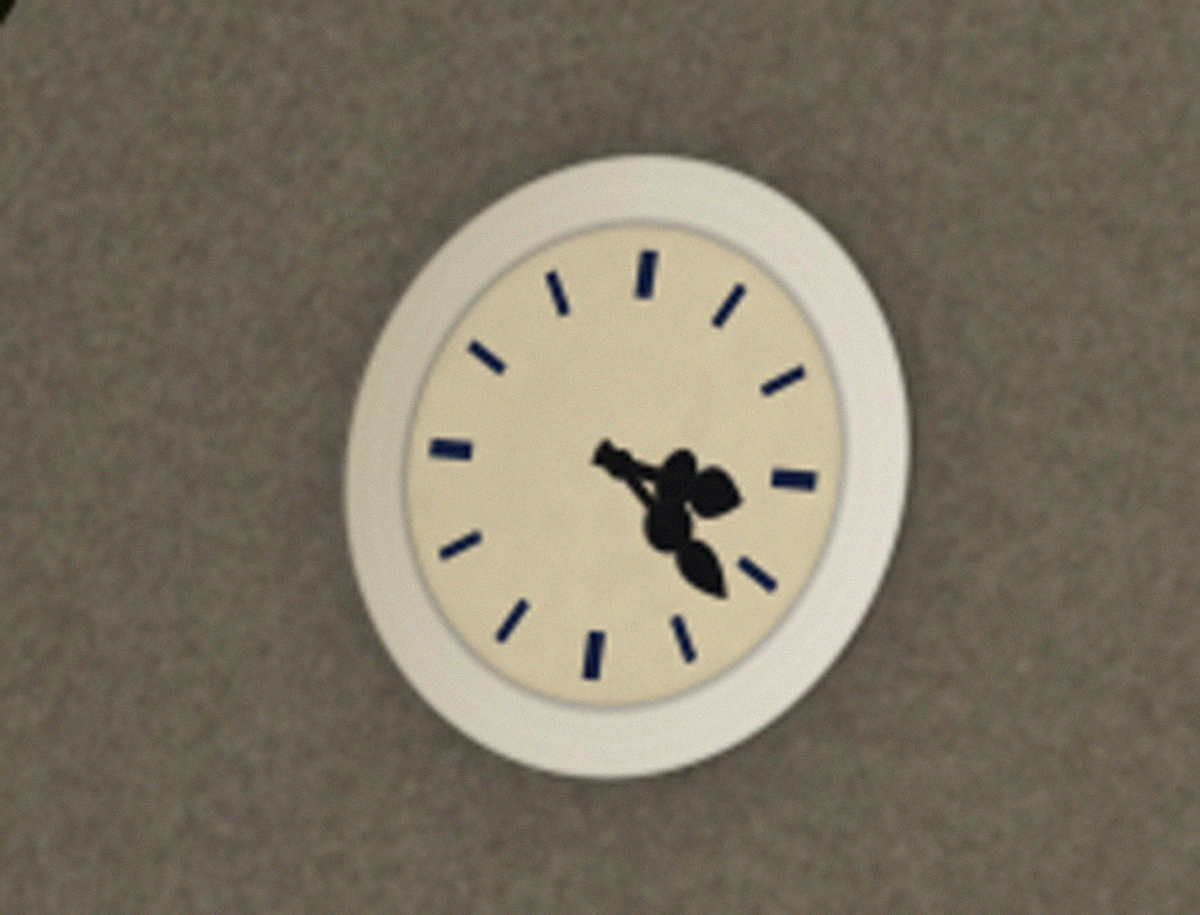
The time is h=3 m=22
